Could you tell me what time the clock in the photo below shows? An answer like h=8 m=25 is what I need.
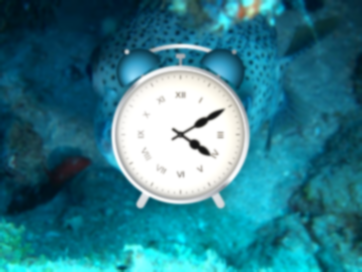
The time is h=4 m=10
